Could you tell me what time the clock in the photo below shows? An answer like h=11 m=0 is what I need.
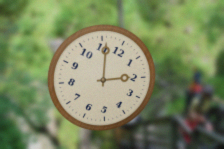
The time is h=1 m=56
